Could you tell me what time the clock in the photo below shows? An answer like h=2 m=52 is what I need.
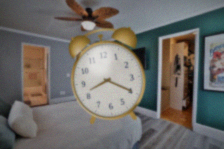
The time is h=8 m=20
